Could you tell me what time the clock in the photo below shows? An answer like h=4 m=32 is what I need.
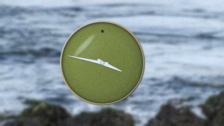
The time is h=3 m=47
